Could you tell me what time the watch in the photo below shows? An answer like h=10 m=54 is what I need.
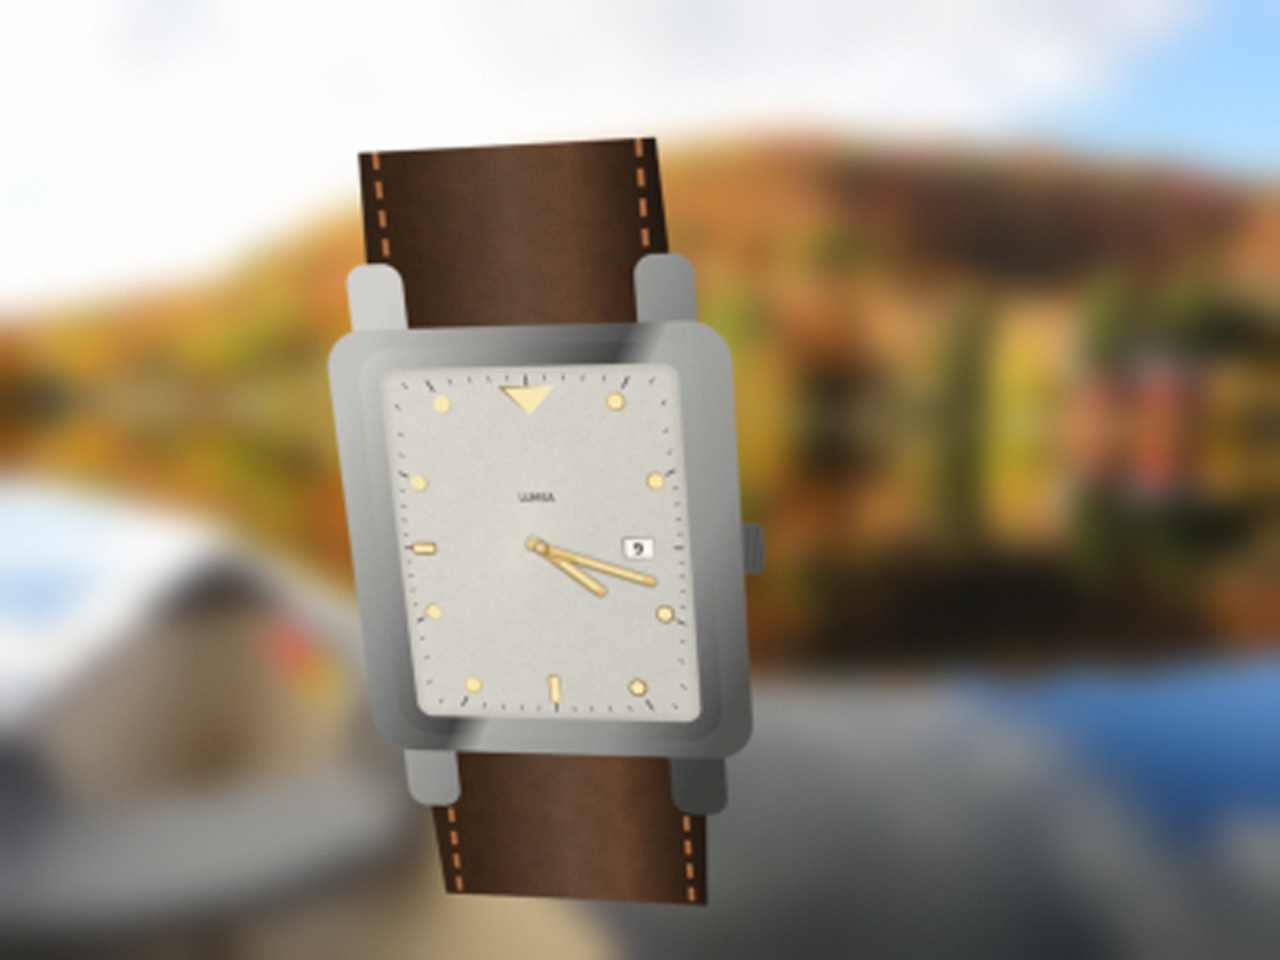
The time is h=4 m=18
